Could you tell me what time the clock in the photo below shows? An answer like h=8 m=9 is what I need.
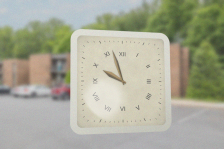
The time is h=9 m=57
